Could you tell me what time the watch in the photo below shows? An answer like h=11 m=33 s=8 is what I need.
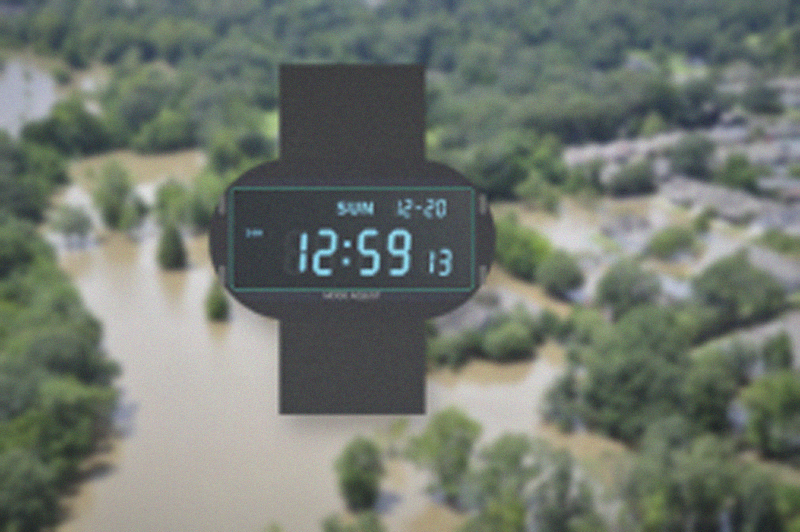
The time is h=12 m=59 s=13
